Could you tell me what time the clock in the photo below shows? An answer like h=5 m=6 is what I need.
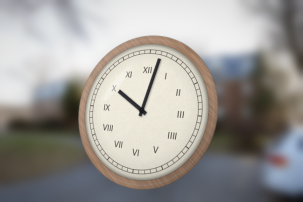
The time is h=10 m=2
